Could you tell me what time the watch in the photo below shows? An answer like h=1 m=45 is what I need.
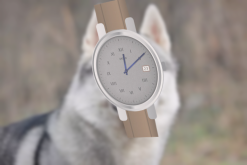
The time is h=12 m=10
